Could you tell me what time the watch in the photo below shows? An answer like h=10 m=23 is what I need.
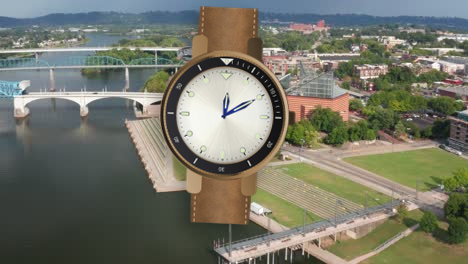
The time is h=12 m=10
